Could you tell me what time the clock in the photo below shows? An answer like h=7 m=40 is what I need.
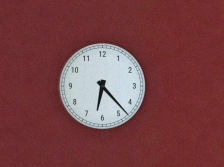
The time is h=6 m=23
